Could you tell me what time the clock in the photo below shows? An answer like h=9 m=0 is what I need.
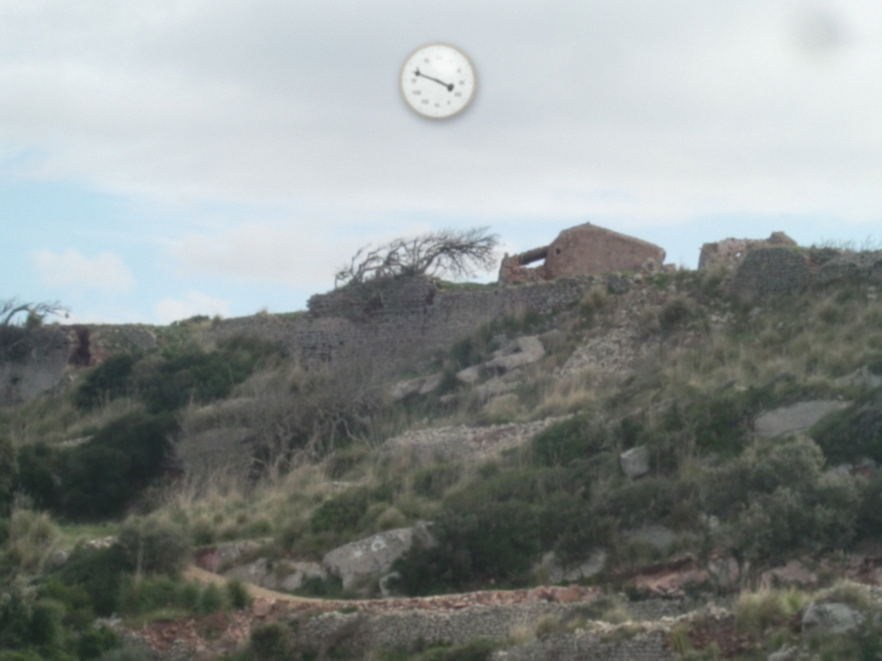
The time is h=3 m=48
